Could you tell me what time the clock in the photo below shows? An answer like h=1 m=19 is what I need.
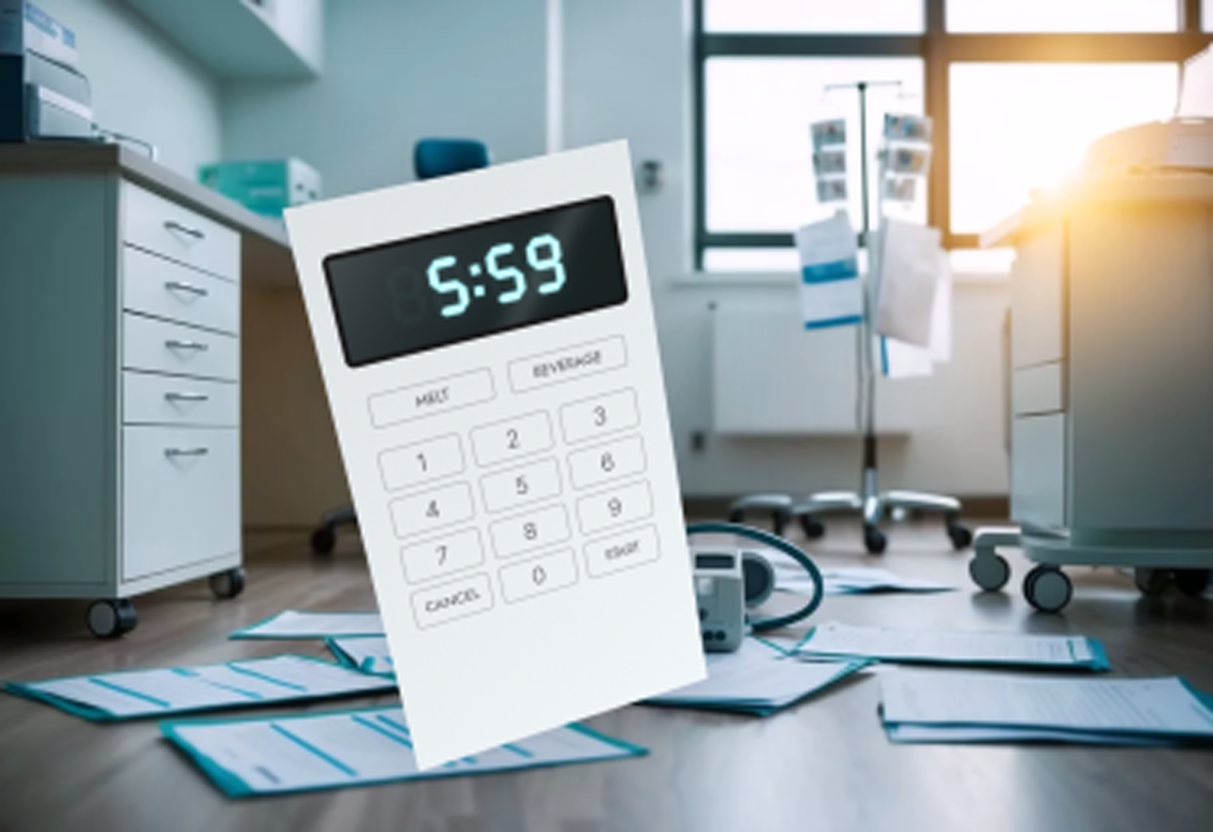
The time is h=5 m=59
